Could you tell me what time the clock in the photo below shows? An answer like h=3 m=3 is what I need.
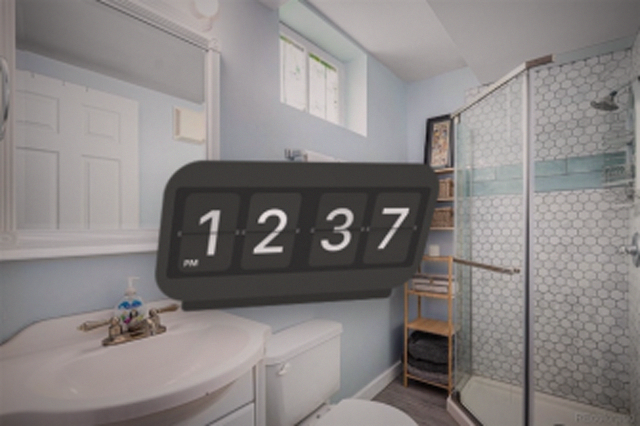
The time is h=12 m=37
